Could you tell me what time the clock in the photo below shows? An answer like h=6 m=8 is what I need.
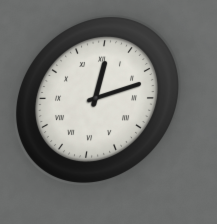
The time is h=12 m=12
